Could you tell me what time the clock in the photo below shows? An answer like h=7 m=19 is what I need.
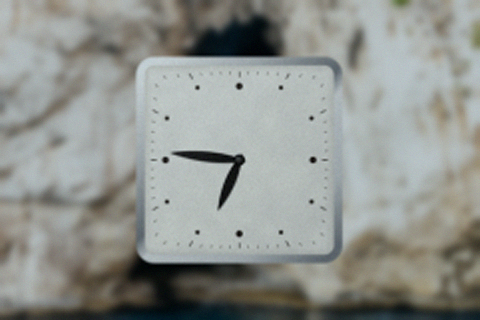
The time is h=6 m=46
